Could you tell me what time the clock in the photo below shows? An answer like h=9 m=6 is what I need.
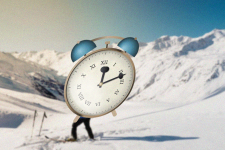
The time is h=12 m=12
